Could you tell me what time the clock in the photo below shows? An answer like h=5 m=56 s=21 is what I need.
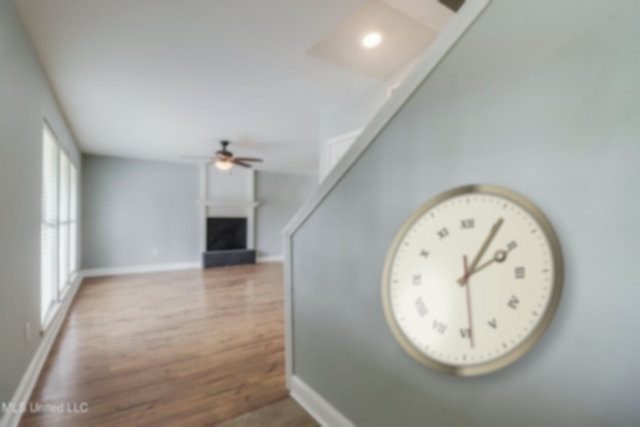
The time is h=2 m=5 s=29
